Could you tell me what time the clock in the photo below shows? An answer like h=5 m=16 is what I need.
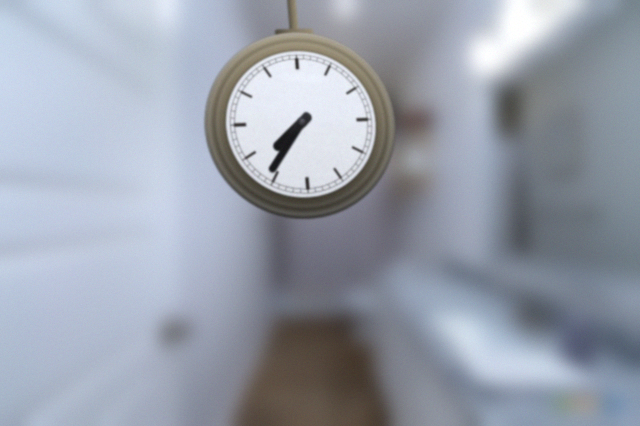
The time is h=7 m=36
